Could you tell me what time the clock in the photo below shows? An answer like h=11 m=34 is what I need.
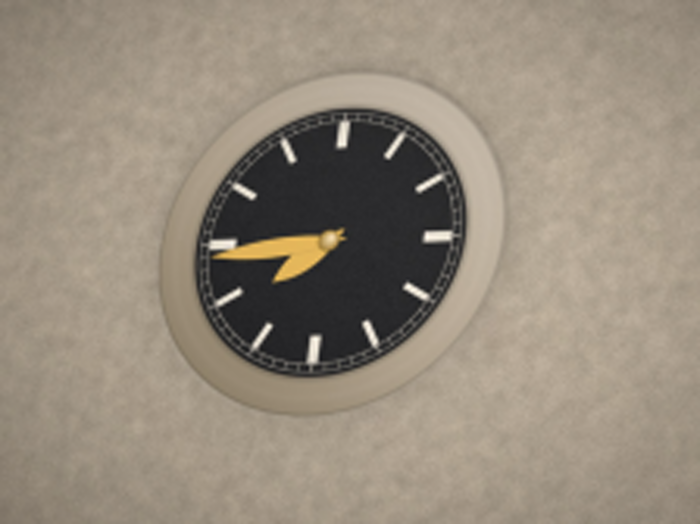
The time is h=7 m=44
